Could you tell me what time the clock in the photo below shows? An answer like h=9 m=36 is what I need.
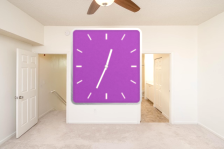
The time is h=12 m=34
